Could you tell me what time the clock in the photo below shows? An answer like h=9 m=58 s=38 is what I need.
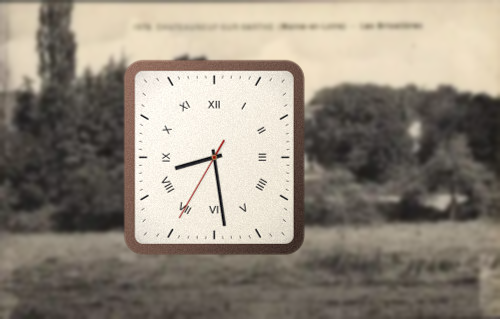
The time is h=8 m=28 s=35
